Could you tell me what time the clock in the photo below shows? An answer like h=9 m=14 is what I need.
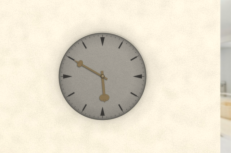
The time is h=5 m=50
